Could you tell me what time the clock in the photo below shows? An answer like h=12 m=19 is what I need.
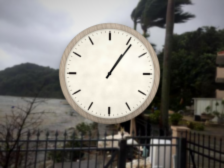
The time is h=1 m=6
